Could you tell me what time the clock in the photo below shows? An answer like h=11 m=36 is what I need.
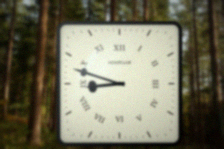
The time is h=8 m=48
